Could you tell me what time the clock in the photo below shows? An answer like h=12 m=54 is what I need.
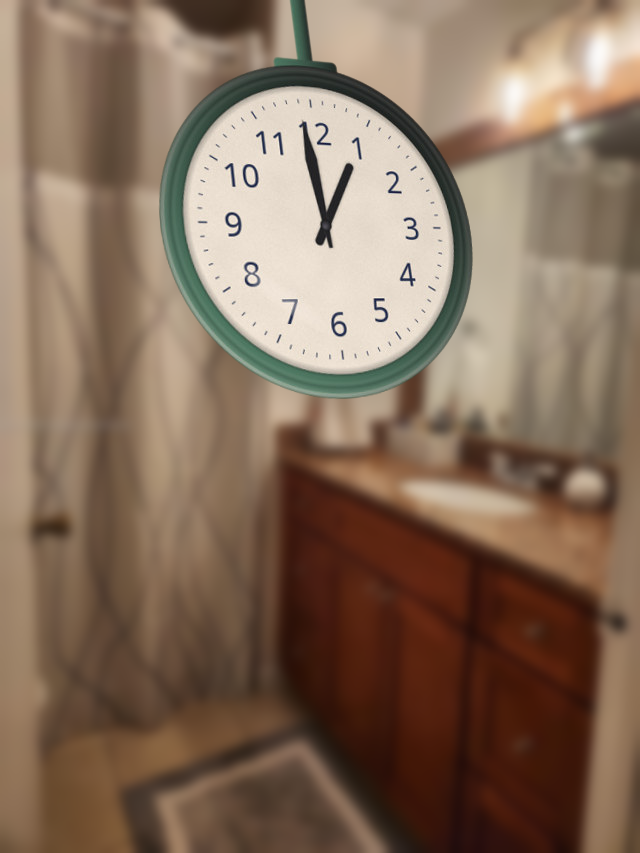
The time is h=12 m=59
